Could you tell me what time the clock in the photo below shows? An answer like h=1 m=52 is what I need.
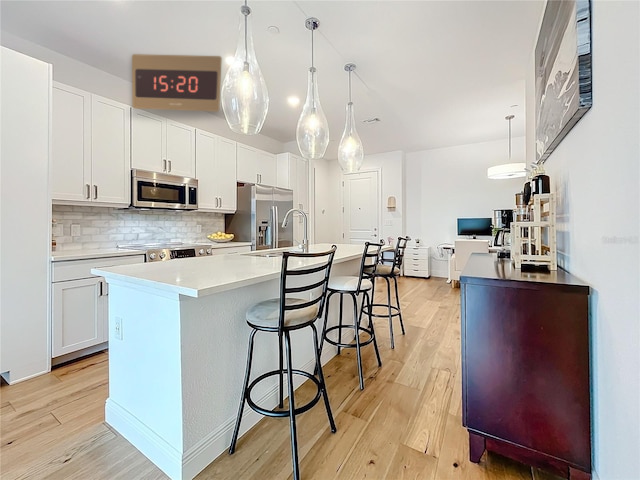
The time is h=15 m=20
